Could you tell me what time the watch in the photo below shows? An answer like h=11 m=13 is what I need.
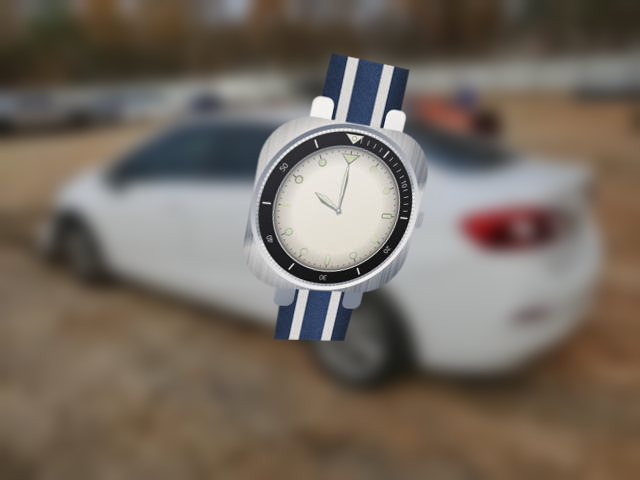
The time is h=10 m=0
